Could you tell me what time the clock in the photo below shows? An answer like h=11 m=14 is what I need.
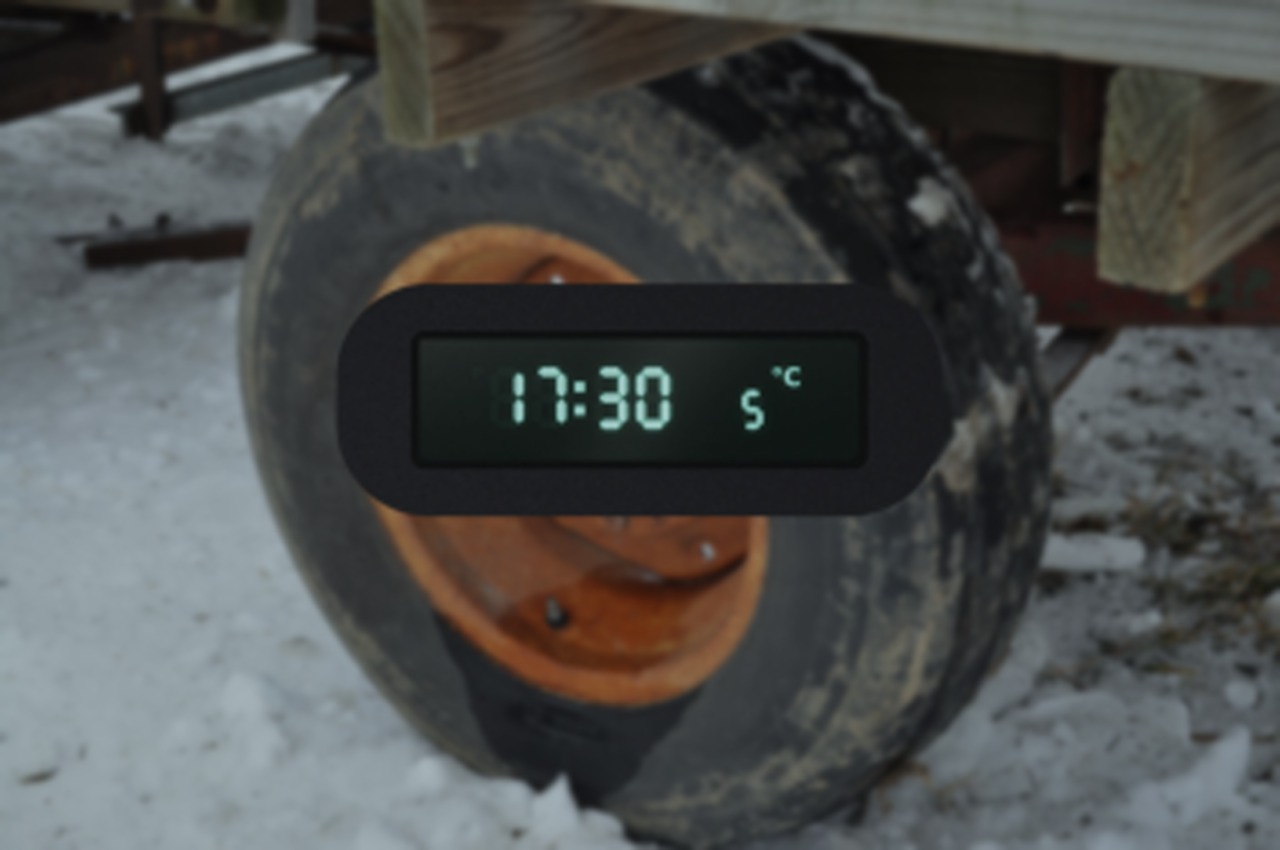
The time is h=17 m=30
